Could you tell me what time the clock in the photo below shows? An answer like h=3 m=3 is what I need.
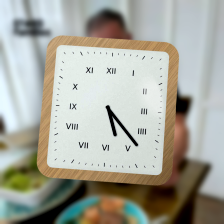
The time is h=5 m=23
